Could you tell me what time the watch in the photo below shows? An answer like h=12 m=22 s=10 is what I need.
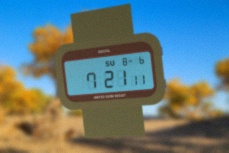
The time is h=7 m=21 s=11
